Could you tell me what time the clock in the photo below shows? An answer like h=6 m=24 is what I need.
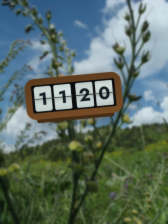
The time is h=11 m=20
